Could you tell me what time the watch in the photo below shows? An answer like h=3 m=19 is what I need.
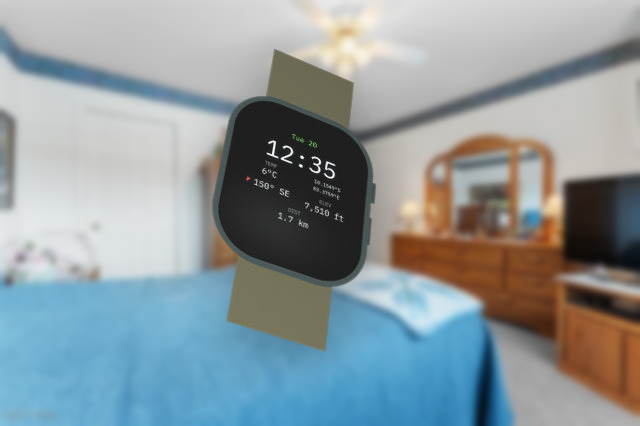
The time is h=12 m=35
